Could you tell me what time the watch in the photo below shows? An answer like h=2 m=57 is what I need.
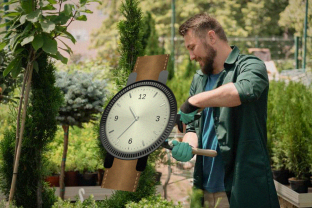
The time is h=10 m=36
